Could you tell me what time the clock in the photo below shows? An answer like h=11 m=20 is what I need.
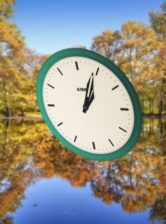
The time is h=1 m=4
